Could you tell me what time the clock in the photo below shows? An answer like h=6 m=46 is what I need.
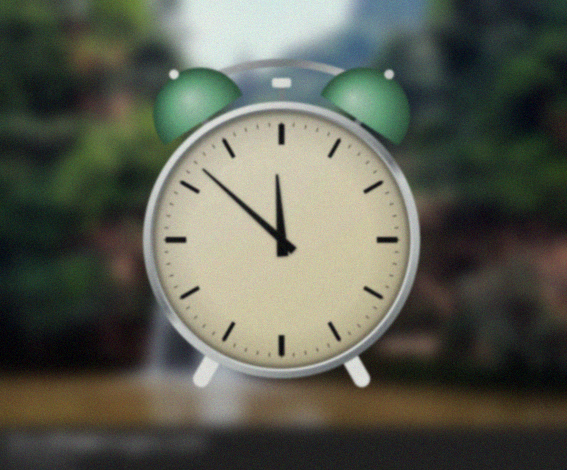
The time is h=11 m=52
